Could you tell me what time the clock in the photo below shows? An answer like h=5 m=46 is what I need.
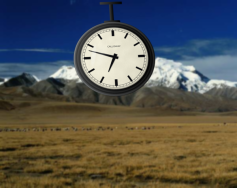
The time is h=6 m=48
